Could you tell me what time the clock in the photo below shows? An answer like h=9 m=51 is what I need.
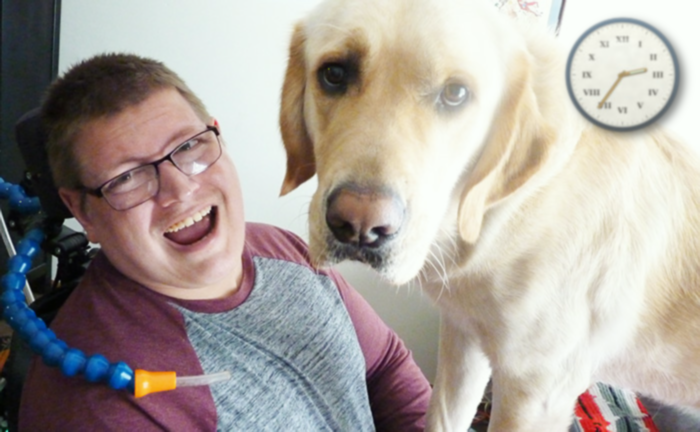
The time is h=2 m=36
